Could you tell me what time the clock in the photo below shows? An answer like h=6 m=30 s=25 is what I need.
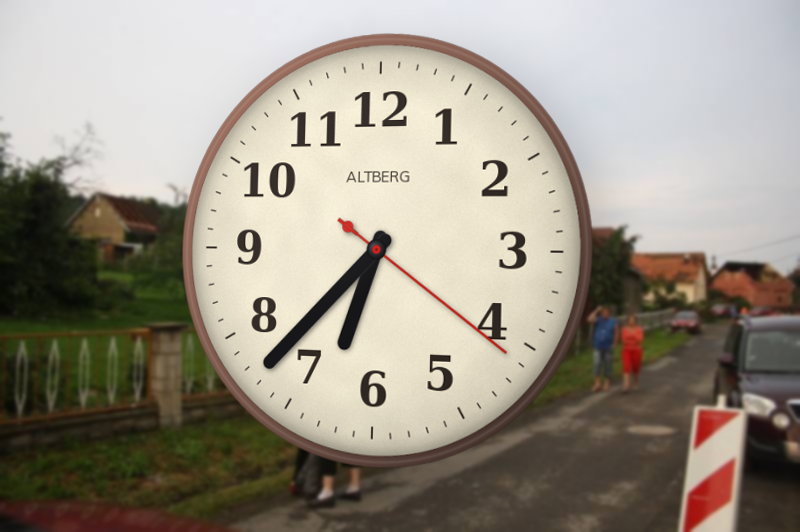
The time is h=6 m=37 s=21
